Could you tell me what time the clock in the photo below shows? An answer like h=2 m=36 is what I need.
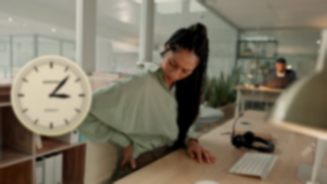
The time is h=3 m=7
